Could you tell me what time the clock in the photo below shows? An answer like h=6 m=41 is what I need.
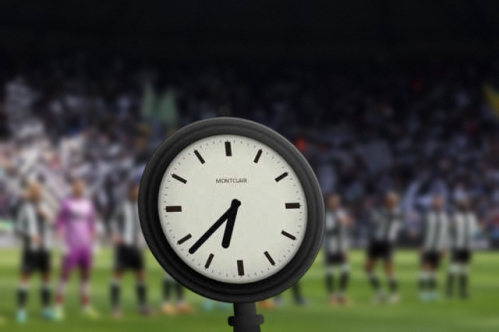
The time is h=6 m=38
